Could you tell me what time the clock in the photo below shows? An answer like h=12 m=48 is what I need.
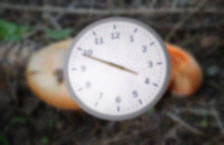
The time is h=3 m=49
